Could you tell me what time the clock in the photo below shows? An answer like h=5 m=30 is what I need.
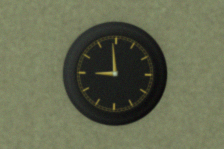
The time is h=8 m=59
